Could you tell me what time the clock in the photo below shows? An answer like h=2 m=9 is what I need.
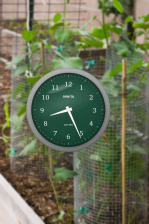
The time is h=8 m=26
